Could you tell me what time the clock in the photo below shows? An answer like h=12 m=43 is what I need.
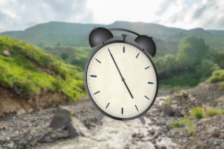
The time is h=4 m=55
